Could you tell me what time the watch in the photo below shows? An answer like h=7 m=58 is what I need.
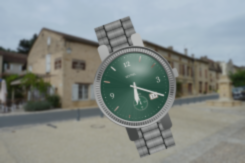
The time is h=6 m=21
